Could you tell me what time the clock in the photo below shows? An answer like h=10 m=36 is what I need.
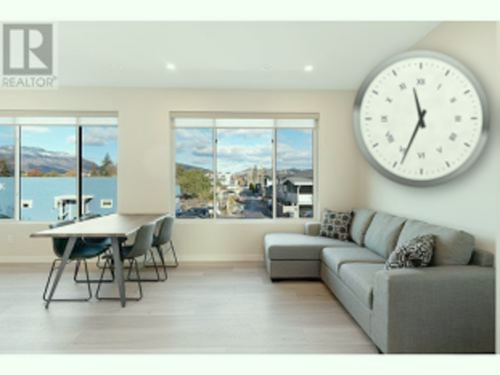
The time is h=11 m=34
